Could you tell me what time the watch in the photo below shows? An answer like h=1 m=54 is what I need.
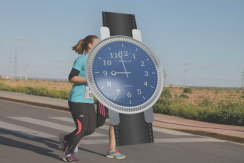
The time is h=8 m=58
